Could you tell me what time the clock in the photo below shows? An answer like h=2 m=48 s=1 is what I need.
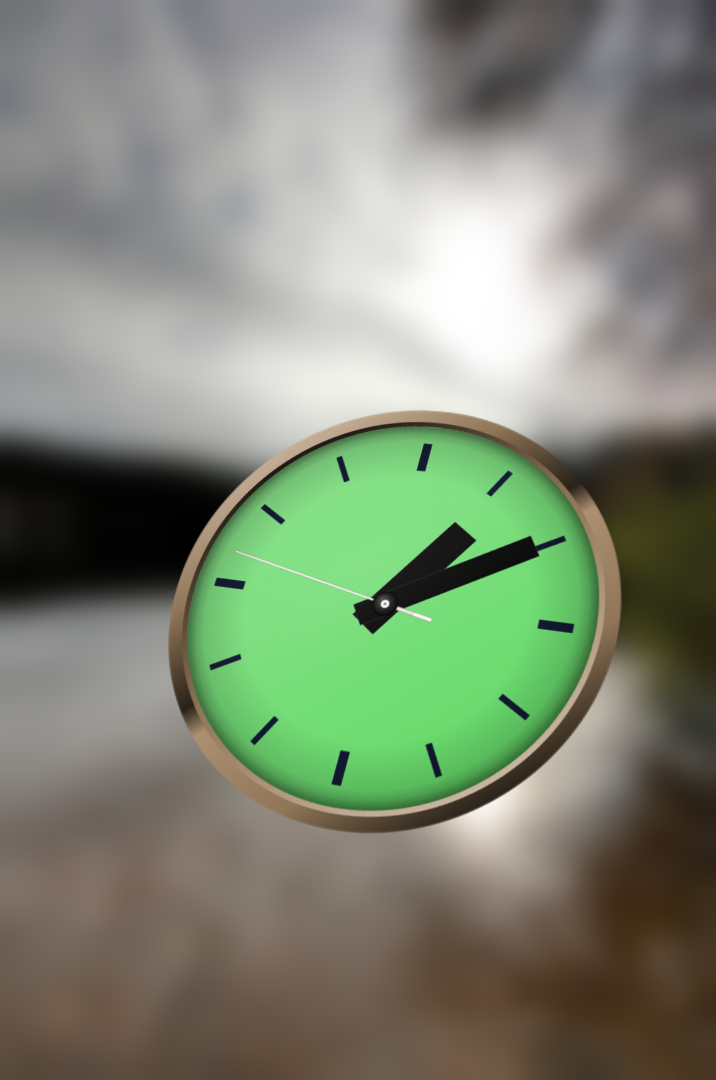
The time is h=1 m=9 s=47
